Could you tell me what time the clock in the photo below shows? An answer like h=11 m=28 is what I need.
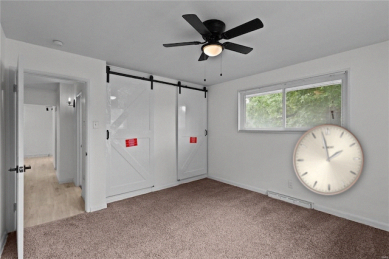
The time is h=1 m=58
